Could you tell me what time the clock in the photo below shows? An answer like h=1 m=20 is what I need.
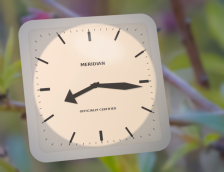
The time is h=8 m=16
